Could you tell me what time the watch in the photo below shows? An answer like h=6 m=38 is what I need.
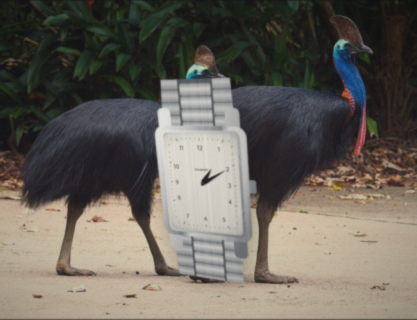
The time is h=1 m=10
